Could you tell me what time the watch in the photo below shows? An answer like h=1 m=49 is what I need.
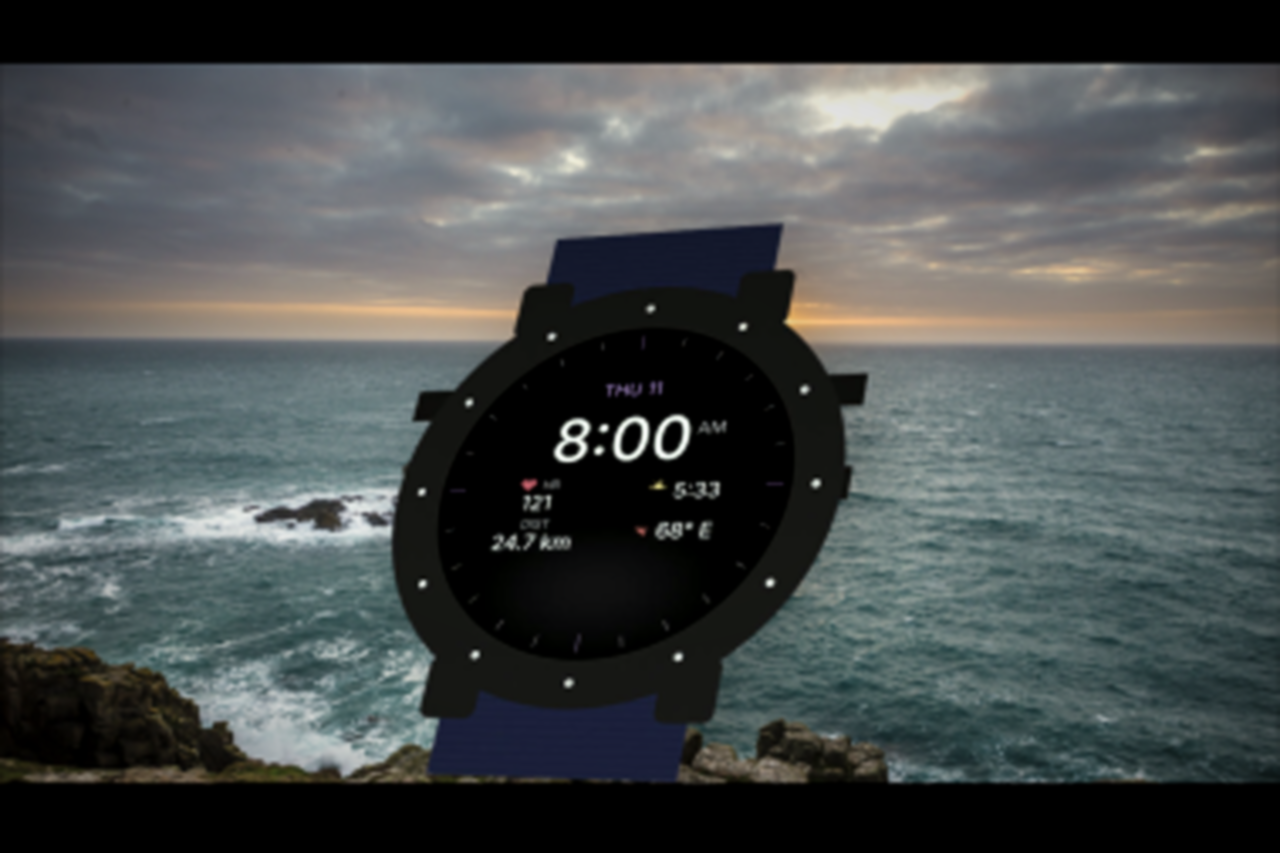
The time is h=8 m=0
